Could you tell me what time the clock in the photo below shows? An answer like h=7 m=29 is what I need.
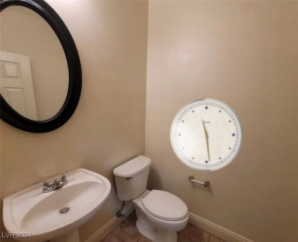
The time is h=11 m=29
